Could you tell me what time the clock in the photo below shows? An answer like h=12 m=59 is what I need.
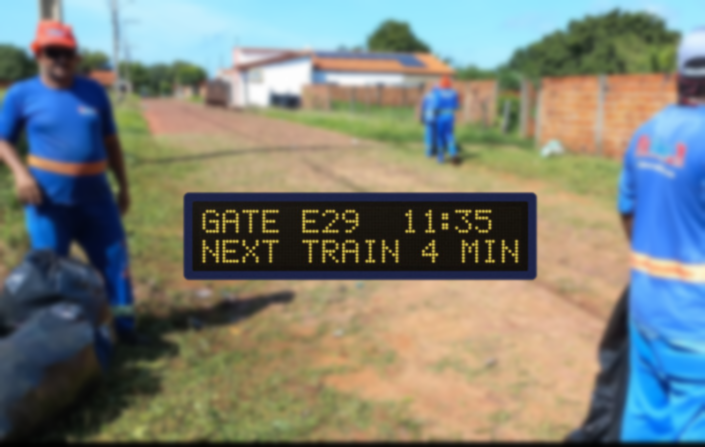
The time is h=11 m=35
